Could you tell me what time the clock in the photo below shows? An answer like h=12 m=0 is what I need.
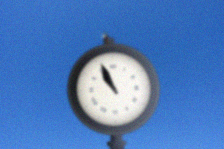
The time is h=10 m=56
